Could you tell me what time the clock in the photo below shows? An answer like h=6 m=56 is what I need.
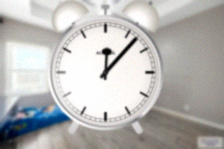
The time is h=12 m=7
